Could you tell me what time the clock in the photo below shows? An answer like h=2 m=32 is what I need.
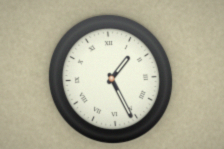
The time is h=1 m=26
